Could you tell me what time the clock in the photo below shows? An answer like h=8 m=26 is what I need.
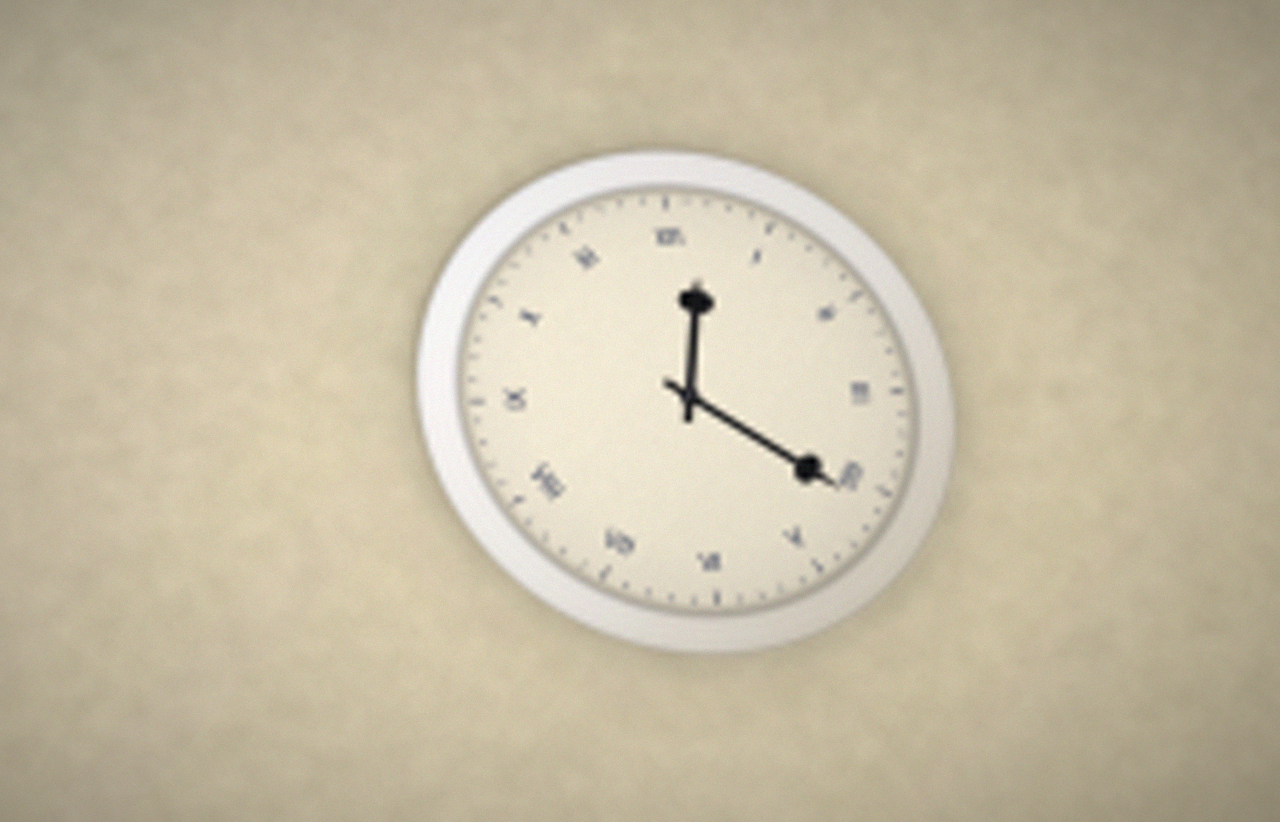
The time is h=12 m=21
